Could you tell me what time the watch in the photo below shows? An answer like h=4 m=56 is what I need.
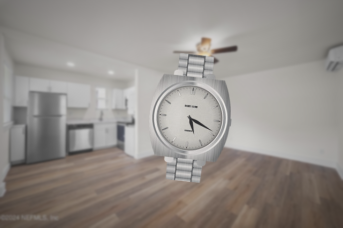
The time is h=5 m=19
